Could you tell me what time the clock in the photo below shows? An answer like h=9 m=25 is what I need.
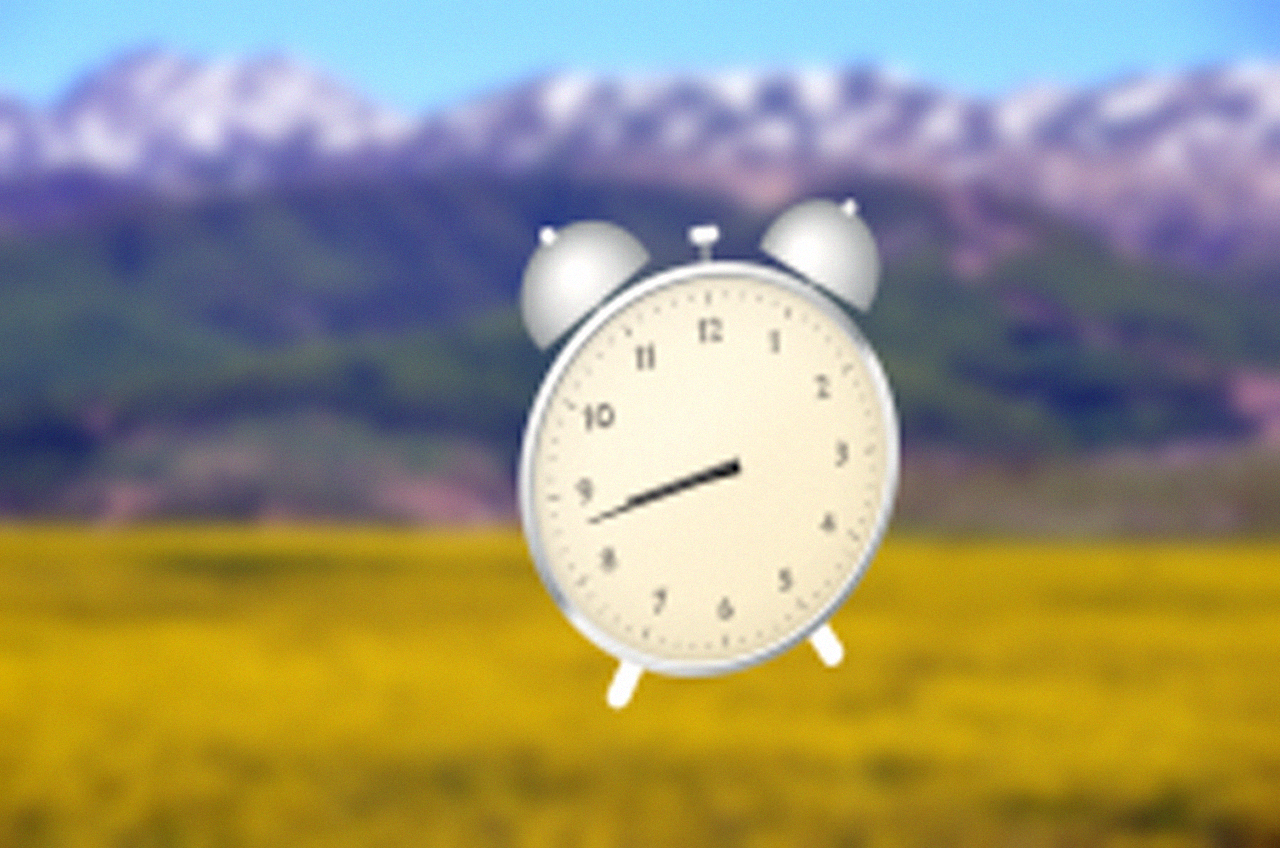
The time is h=8 m=43
